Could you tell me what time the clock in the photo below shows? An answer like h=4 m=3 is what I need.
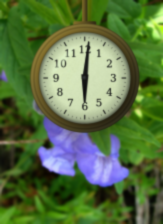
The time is h=6 m=1
